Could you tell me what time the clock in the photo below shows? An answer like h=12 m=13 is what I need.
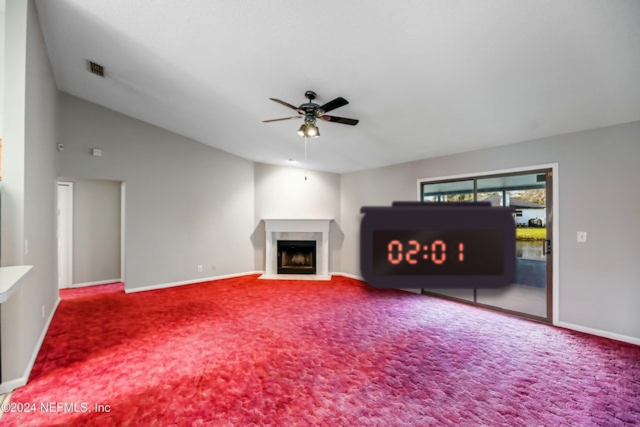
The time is h=2 m=1
